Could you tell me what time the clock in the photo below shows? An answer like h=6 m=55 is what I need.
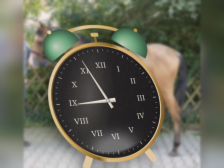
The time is h=8 m=56
